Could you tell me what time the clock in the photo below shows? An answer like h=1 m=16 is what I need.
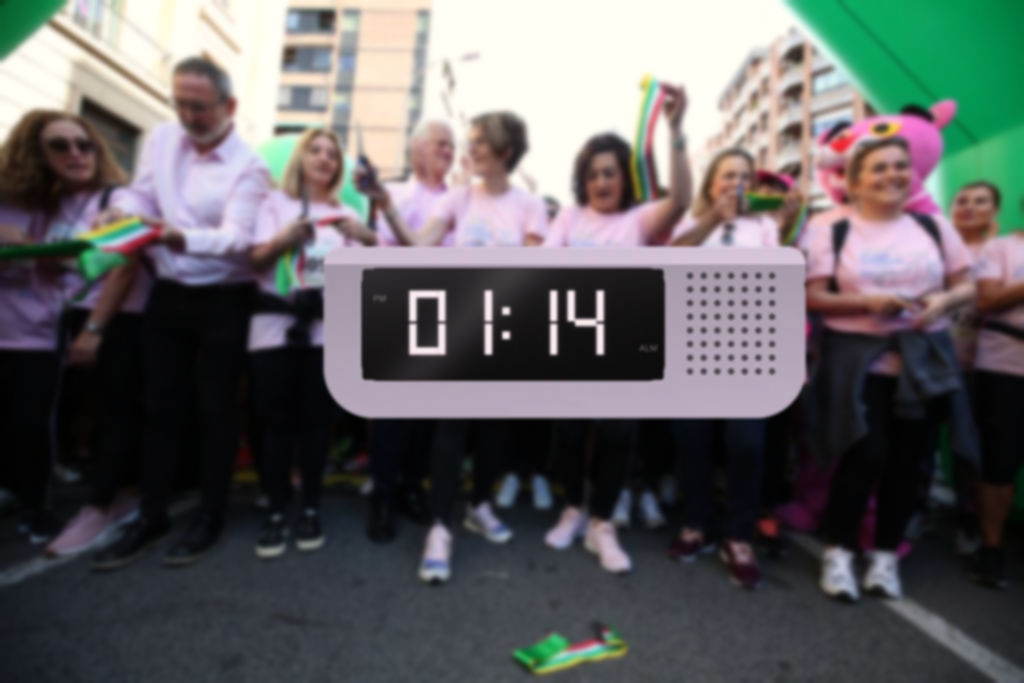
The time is h=1 m=14
